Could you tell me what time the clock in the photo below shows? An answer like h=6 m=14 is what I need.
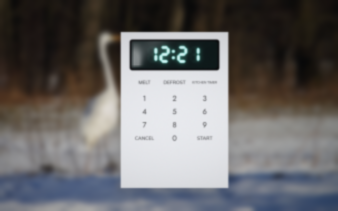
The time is h=12 m=21
